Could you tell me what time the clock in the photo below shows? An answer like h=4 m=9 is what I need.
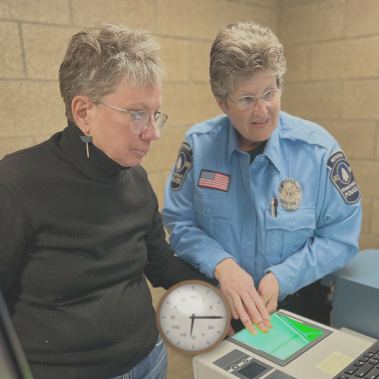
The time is h=6 m=15
